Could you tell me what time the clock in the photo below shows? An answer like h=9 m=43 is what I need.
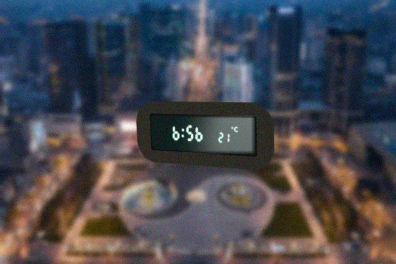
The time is h=6 m=56
